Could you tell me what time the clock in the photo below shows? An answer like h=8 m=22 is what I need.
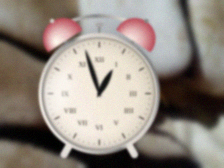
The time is h=12 m=57
